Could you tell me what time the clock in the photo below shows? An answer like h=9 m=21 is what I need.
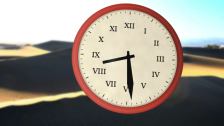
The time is h=8 m=29
